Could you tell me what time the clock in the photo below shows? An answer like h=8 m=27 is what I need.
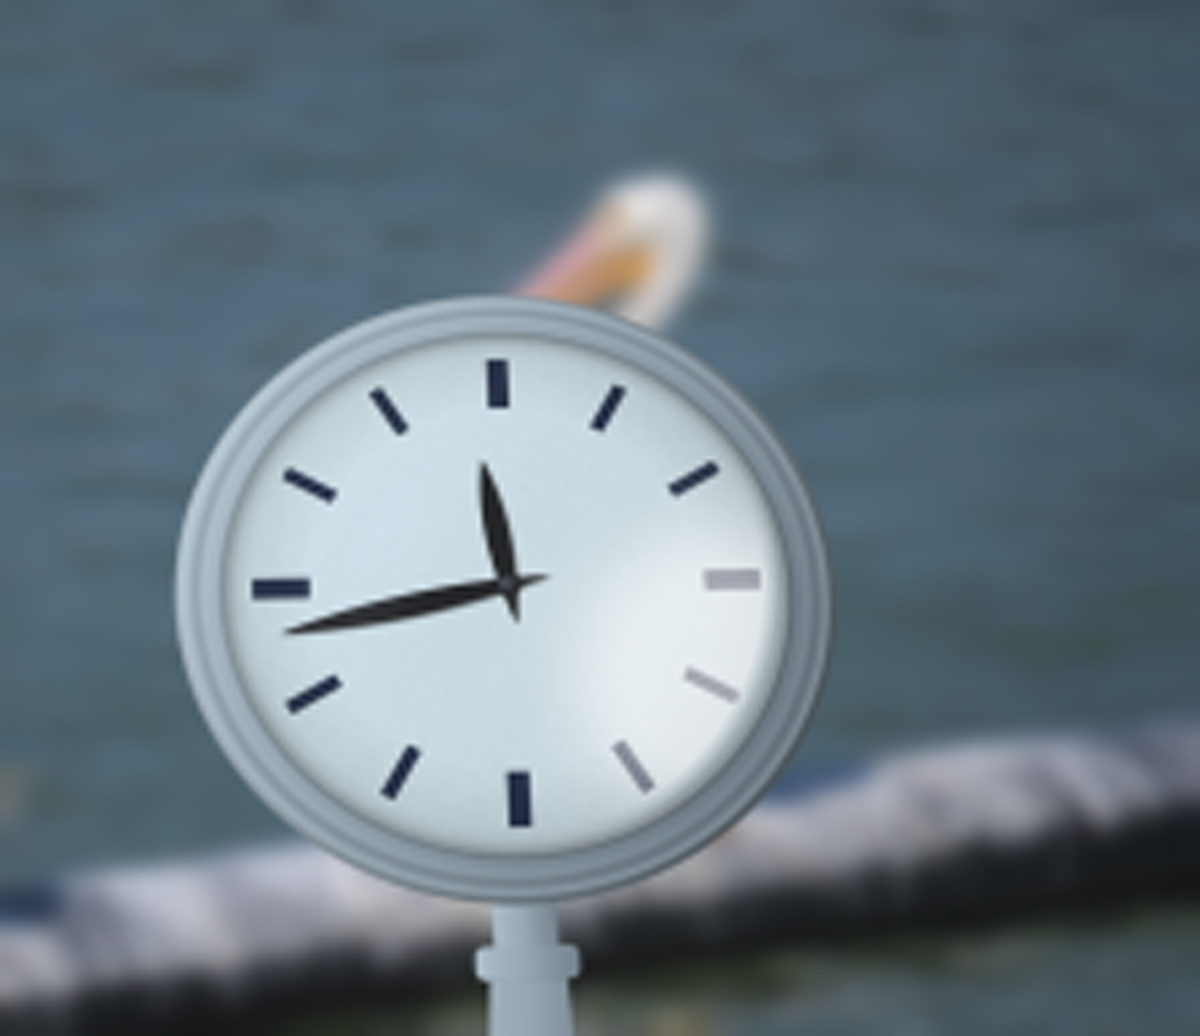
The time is h=11 m=43
